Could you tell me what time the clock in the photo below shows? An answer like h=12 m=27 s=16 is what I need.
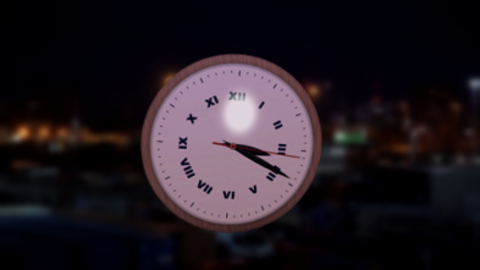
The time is h=3 m=19 s=16
